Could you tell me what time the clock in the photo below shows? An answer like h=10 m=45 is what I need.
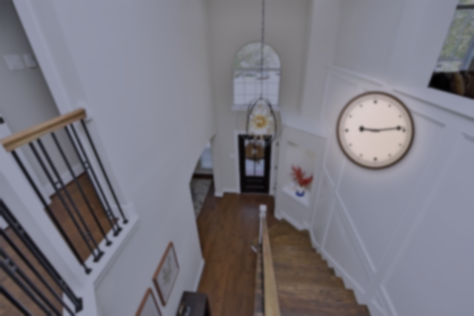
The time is h=9 m=14
